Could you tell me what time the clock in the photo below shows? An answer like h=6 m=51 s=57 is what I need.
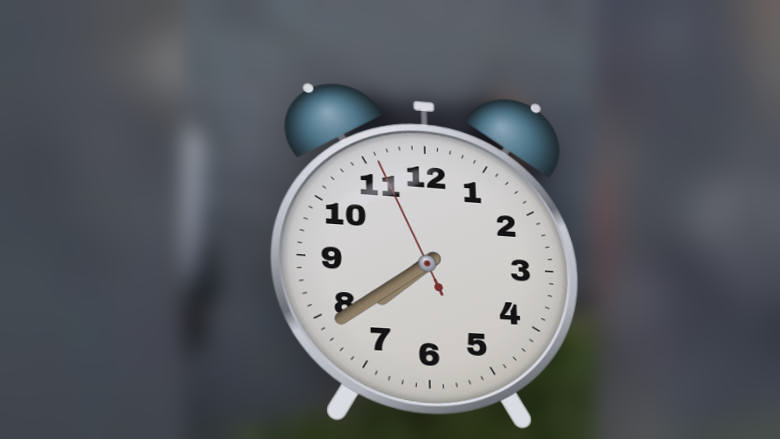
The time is h=7 m=38 s=56
